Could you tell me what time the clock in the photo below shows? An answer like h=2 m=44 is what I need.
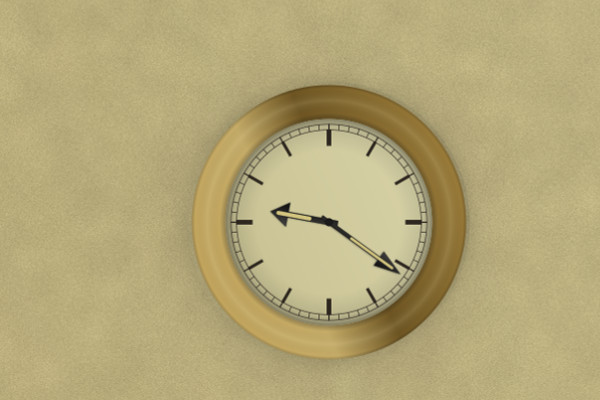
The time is h=9 m=21
